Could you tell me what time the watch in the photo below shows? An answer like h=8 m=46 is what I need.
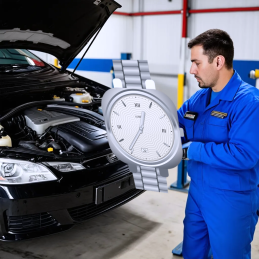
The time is h=12 m=36
